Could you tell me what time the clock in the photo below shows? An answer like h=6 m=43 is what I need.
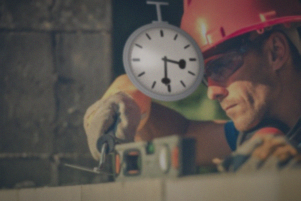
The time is h=3 m=31
